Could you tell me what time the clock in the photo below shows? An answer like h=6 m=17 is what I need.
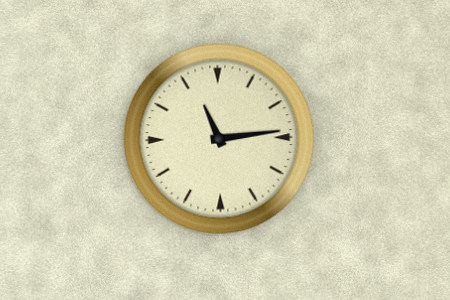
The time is h=11 m=14
